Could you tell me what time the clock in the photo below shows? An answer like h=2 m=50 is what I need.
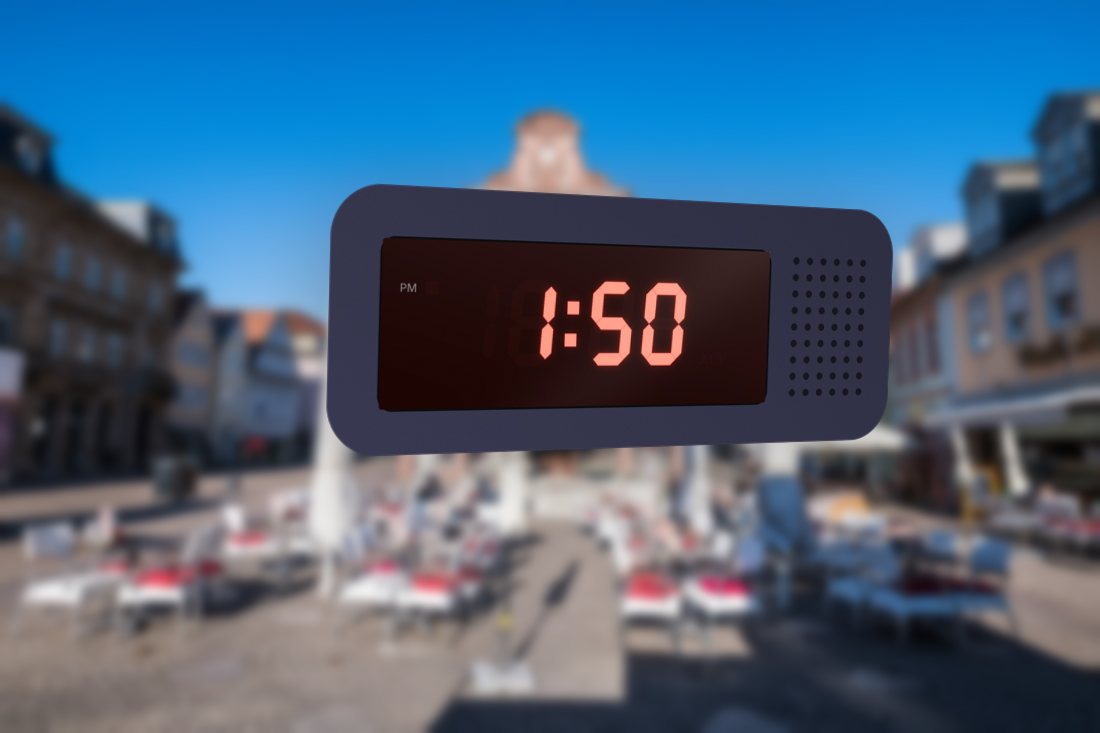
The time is h=1 m=50
